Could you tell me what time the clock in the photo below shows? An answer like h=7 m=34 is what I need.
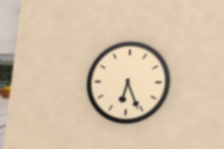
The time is h=6 m=26
